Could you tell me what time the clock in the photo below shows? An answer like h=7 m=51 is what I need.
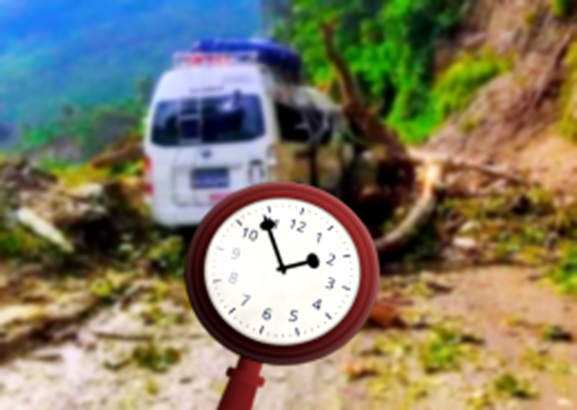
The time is h=1 m=54
